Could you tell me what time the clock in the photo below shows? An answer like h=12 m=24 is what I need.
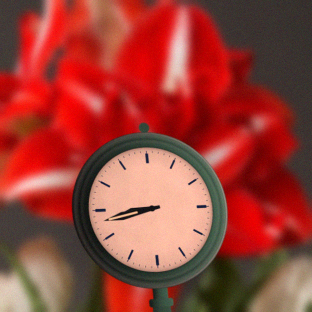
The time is h=8 m=43
